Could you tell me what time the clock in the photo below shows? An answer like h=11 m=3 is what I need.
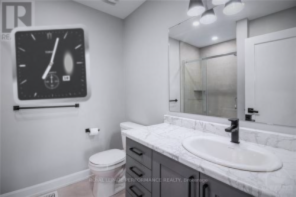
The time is h=7 m=3
